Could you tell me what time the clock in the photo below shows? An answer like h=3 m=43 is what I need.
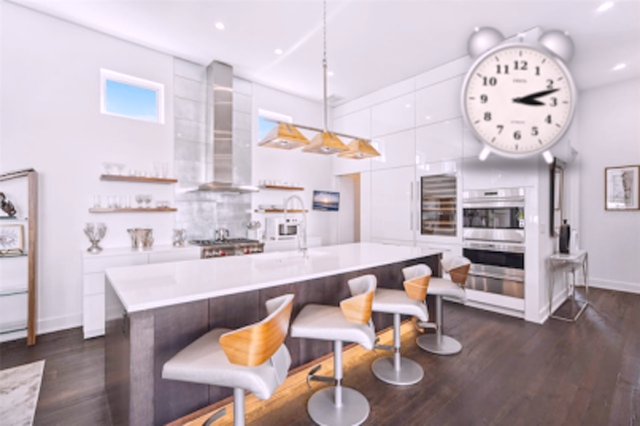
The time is h=3 m=12
